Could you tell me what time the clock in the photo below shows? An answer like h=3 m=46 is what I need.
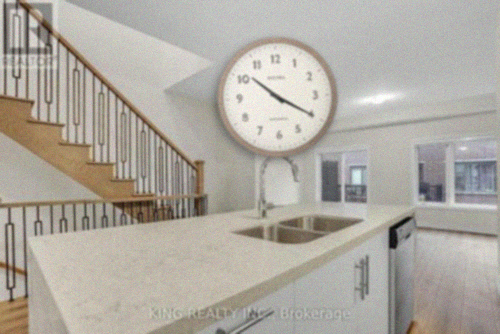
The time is h=10 m=20
